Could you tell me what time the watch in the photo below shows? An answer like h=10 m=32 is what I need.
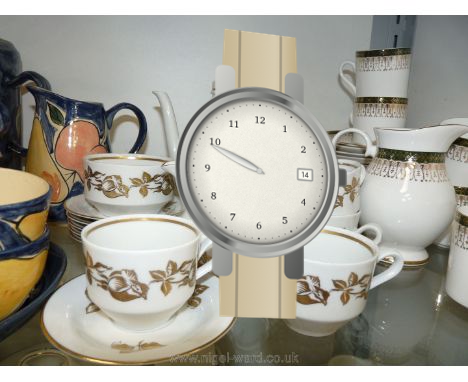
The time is h=9 m=49
